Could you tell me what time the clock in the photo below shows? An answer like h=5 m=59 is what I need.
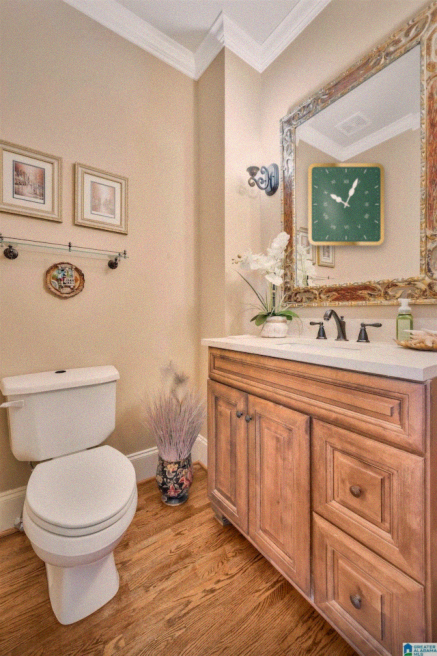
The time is h=10 m=4
